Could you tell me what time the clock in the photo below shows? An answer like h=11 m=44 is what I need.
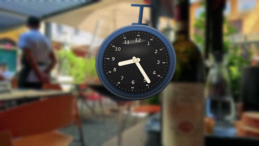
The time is h=8 m=24
